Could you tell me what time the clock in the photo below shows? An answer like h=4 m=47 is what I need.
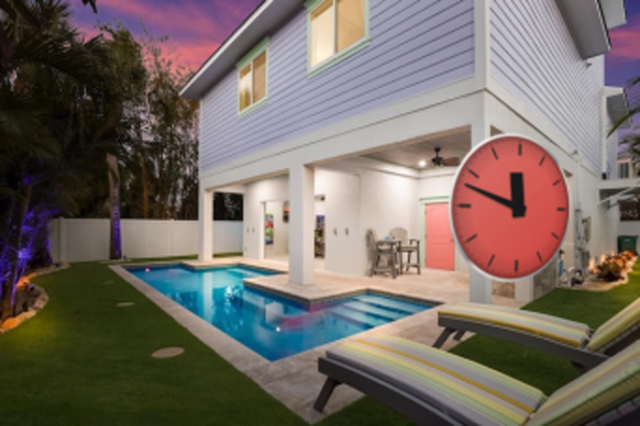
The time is h=11 m=48
